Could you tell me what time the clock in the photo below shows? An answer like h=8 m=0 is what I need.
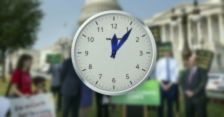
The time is h=12 m=6
